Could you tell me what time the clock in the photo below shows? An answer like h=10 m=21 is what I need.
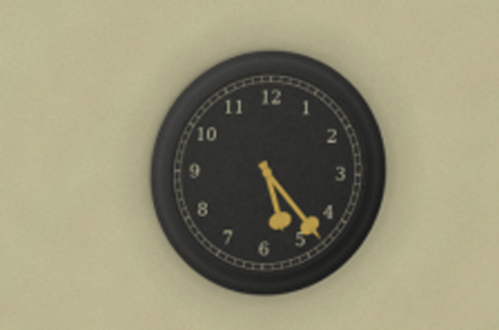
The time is h=5 m=23
